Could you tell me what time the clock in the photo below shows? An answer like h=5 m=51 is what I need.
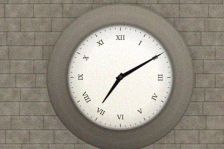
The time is h=7 m=10
